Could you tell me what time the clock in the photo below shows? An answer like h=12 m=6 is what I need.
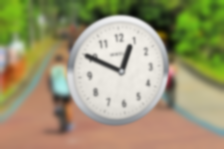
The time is h=12 m=50
